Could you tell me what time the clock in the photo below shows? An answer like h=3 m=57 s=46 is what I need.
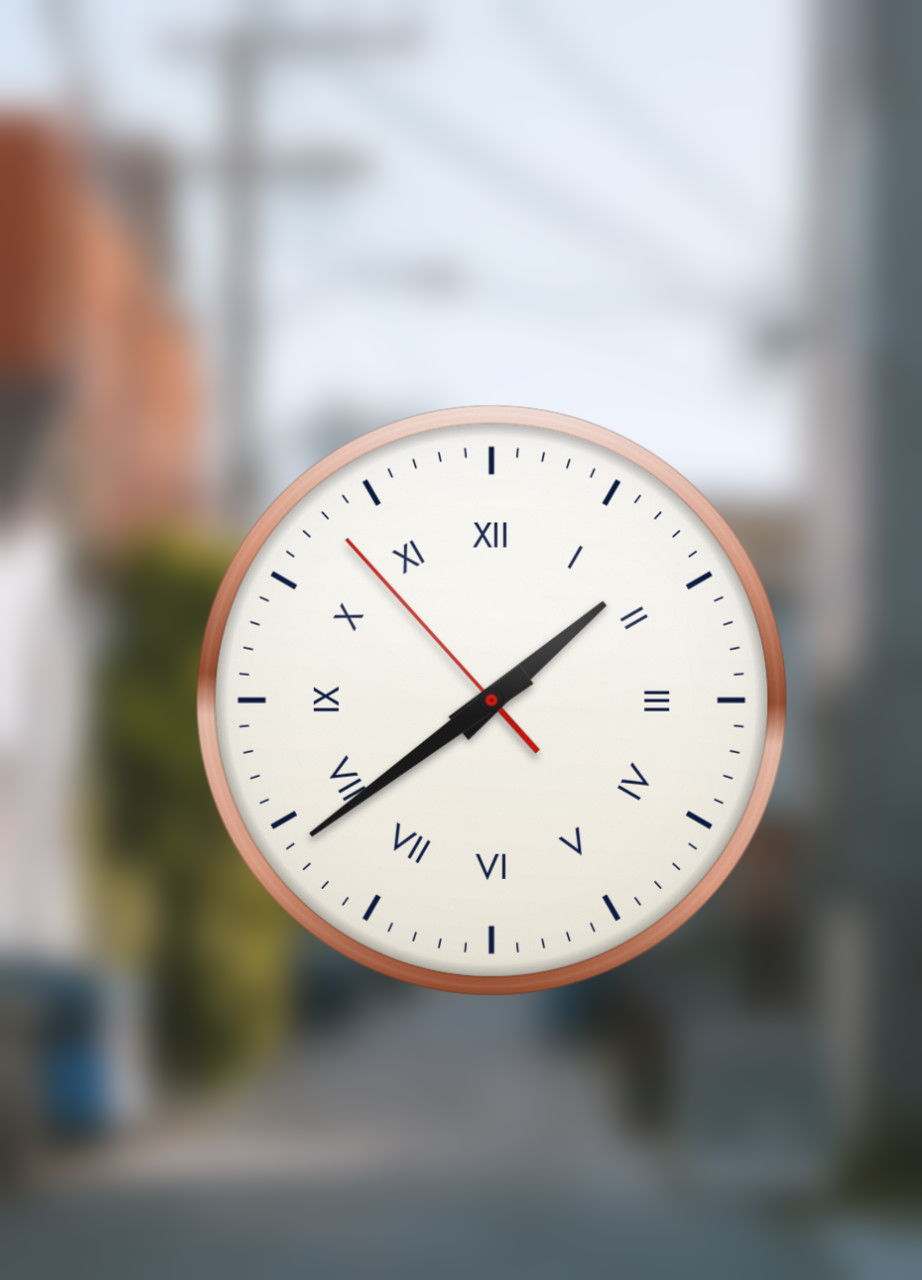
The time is h=1 m=38 s=53
